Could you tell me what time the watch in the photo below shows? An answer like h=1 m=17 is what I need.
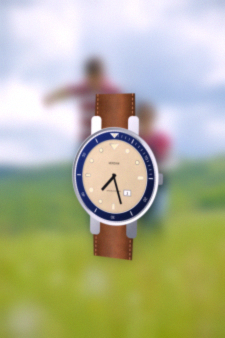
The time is h=7 m=27
